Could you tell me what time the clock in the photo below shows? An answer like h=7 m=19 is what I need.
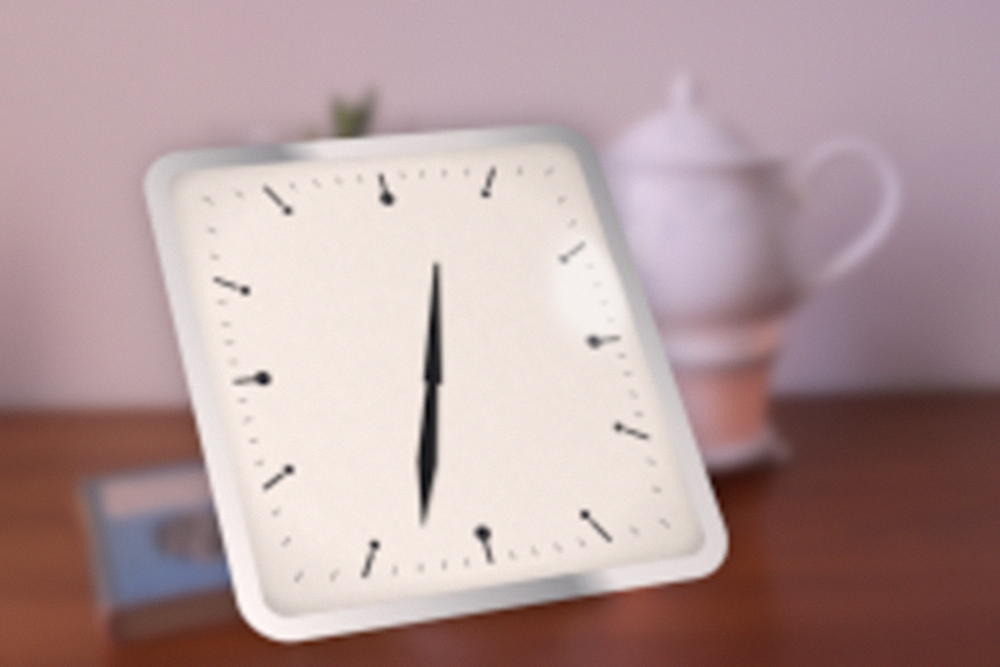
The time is h=12 m=33
